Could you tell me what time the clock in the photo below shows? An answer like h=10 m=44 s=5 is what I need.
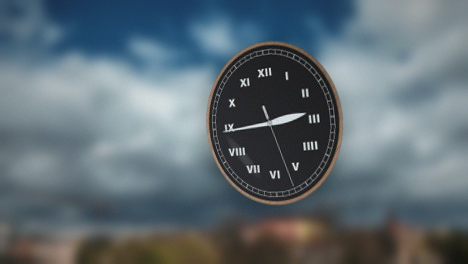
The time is h=2 m=44 s=27
